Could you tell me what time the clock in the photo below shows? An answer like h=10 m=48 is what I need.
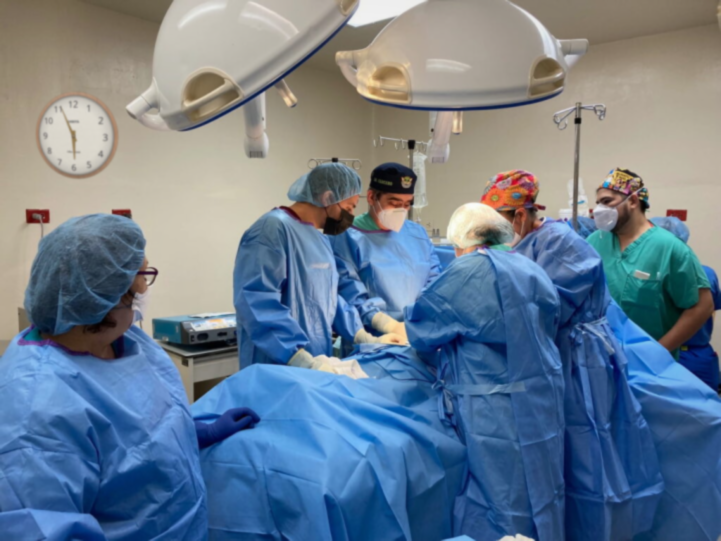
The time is h=5 m=56
